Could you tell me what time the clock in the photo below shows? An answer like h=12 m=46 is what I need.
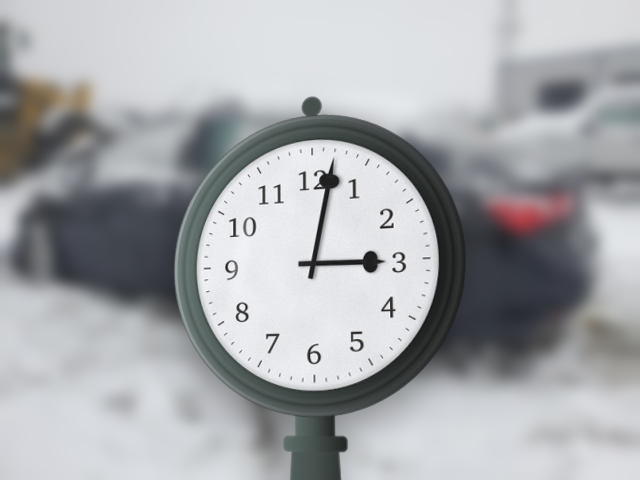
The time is h=3 m=2
